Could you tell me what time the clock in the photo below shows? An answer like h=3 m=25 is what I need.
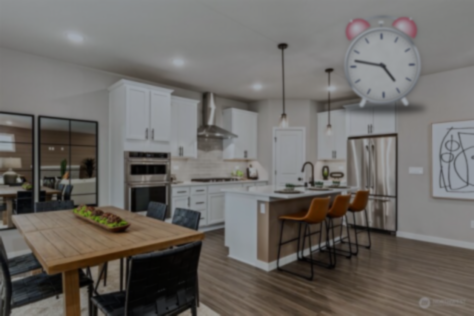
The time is h=4 m=47
